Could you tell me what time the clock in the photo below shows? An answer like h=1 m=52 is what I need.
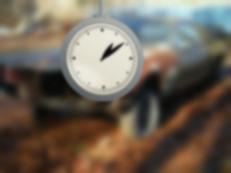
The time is h=1 m=9
